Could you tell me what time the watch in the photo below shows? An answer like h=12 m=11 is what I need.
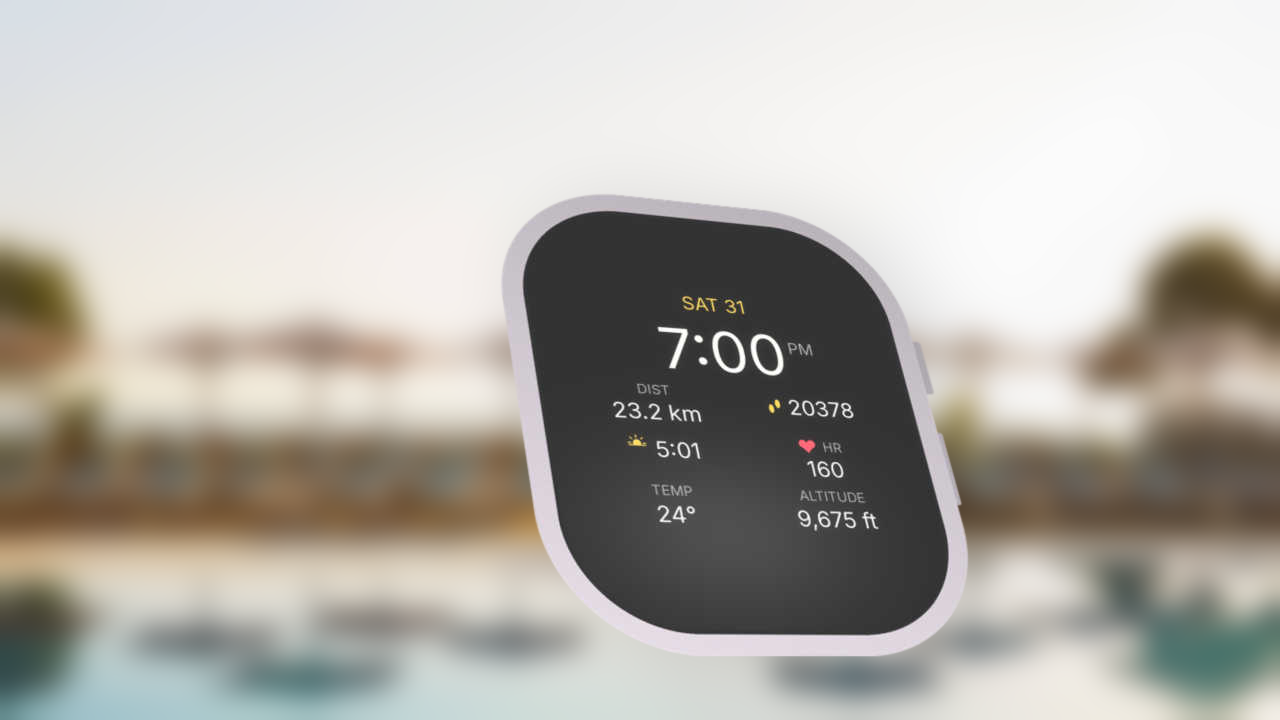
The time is h=7 m=0
